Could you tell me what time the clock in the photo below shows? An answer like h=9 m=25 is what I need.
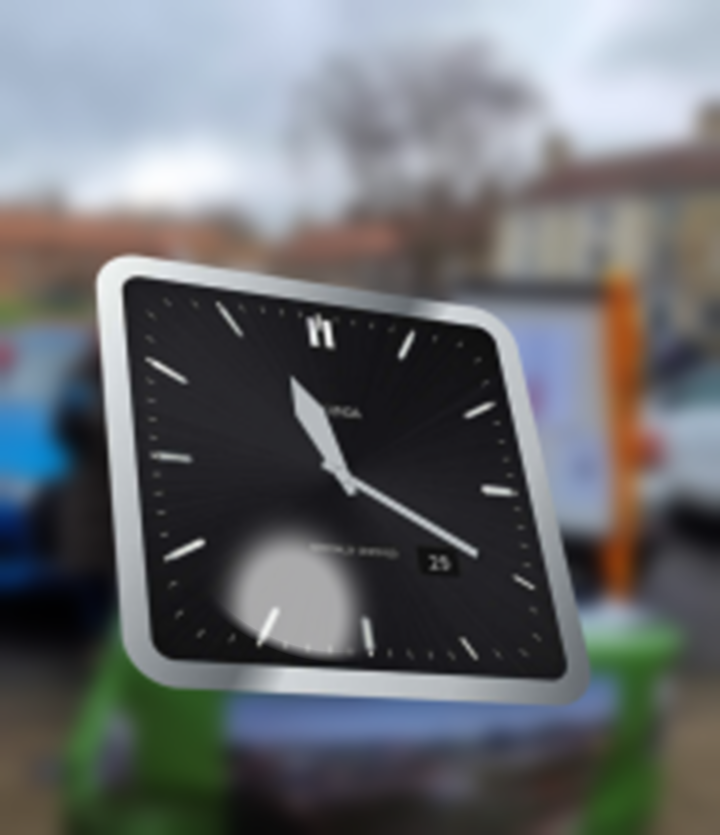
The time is h=11 m=20
